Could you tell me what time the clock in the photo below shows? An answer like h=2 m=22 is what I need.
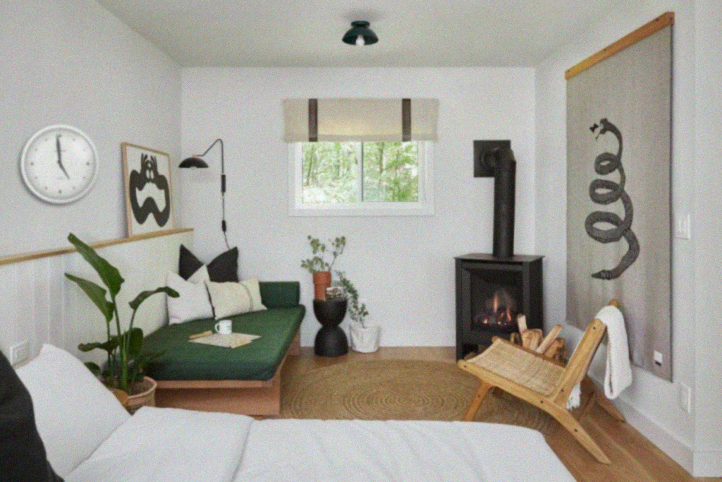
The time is h=4 m=59
